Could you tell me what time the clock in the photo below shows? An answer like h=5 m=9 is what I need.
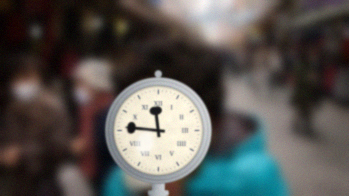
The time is h=11 m=46
